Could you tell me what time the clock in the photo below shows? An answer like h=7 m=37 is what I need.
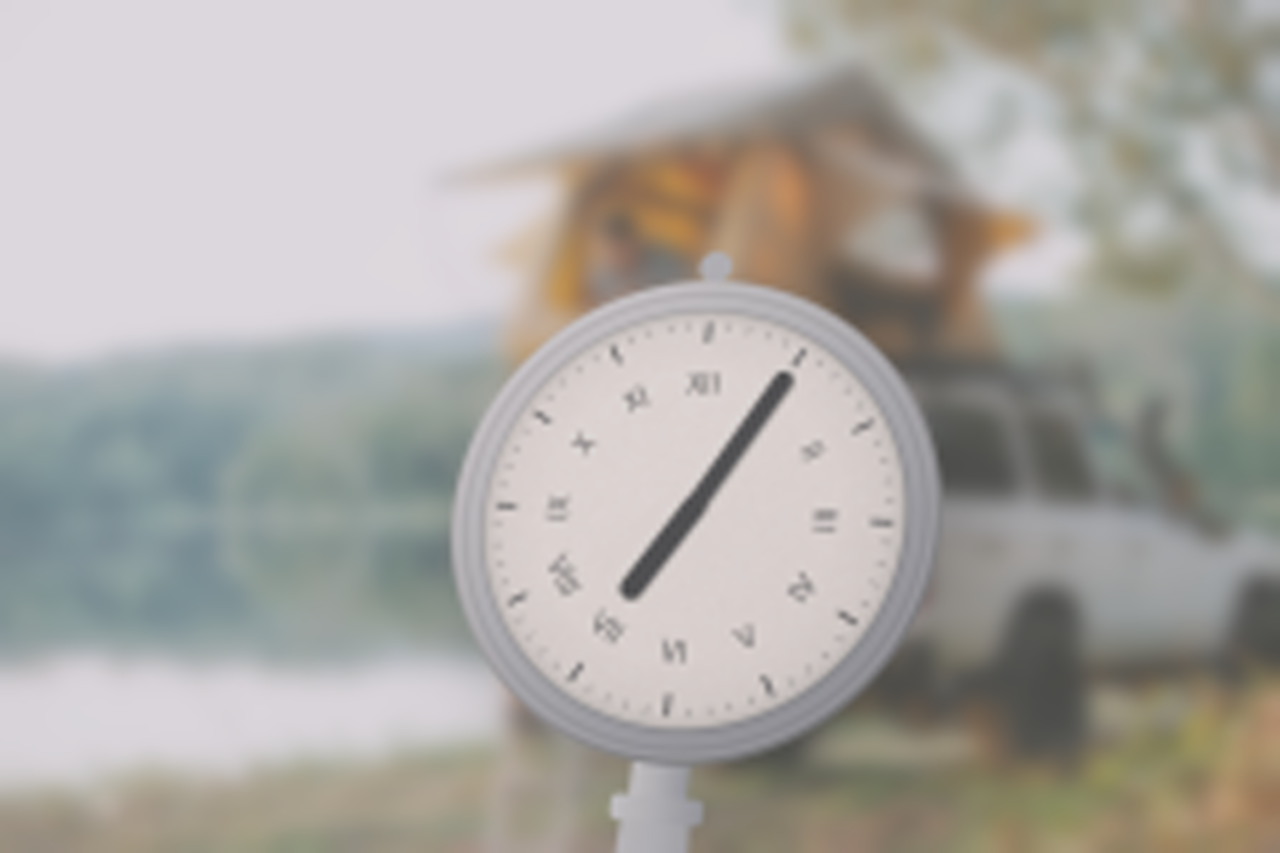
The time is h=7 m=5
